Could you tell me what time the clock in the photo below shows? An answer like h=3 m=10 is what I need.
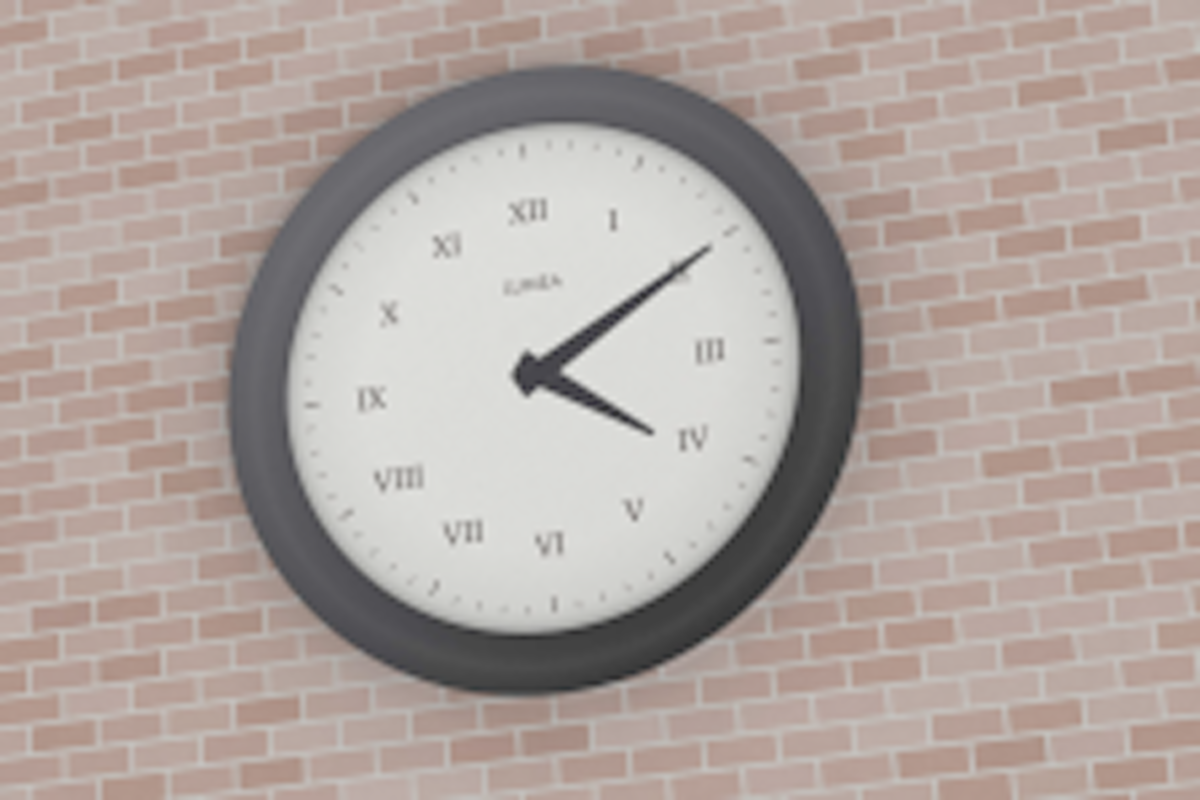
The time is h=4 m=10
